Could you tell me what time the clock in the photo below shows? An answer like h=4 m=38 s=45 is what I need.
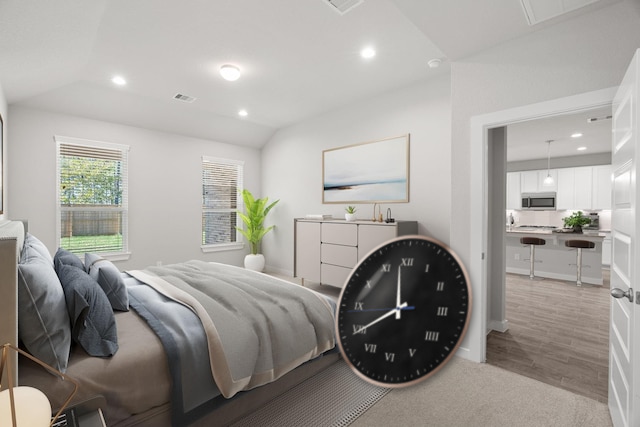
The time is h=11 m=39 s=44
